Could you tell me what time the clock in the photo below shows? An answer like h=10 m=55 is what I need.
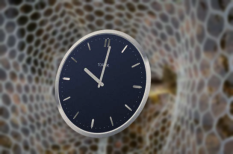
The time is h=10 m=1
